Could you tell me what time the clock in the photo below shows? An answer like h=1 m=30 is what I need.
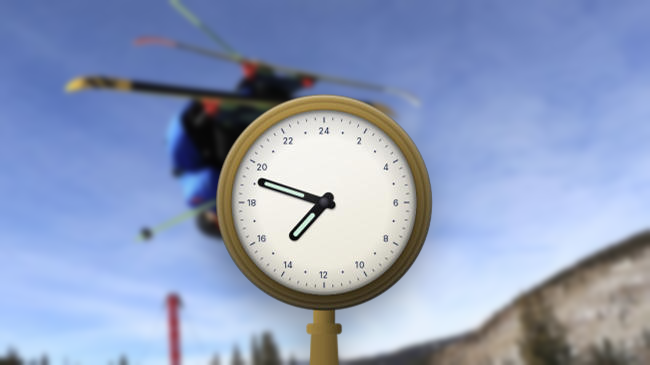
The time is h=14 m=48
